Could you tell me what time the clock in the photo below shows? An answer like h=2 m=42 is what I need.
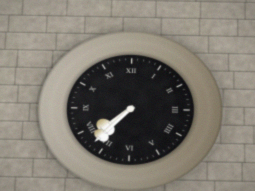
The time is h=7 m=37
